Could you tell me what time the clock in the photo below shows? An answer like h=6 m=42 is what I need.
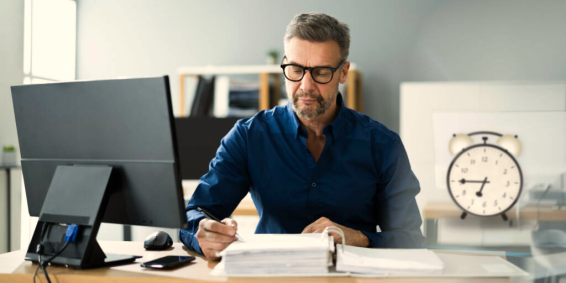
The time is h=6 m=45
